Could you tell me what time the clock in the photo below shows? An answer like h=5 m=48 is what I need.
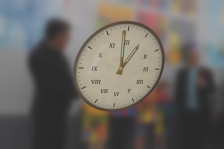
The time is h=12 m=59
